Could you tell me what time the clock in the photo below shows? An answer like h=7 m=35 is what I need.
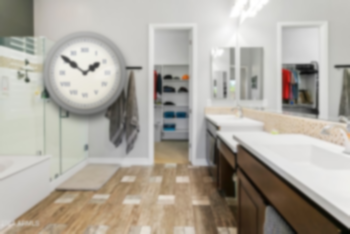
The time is h=1 m=51
